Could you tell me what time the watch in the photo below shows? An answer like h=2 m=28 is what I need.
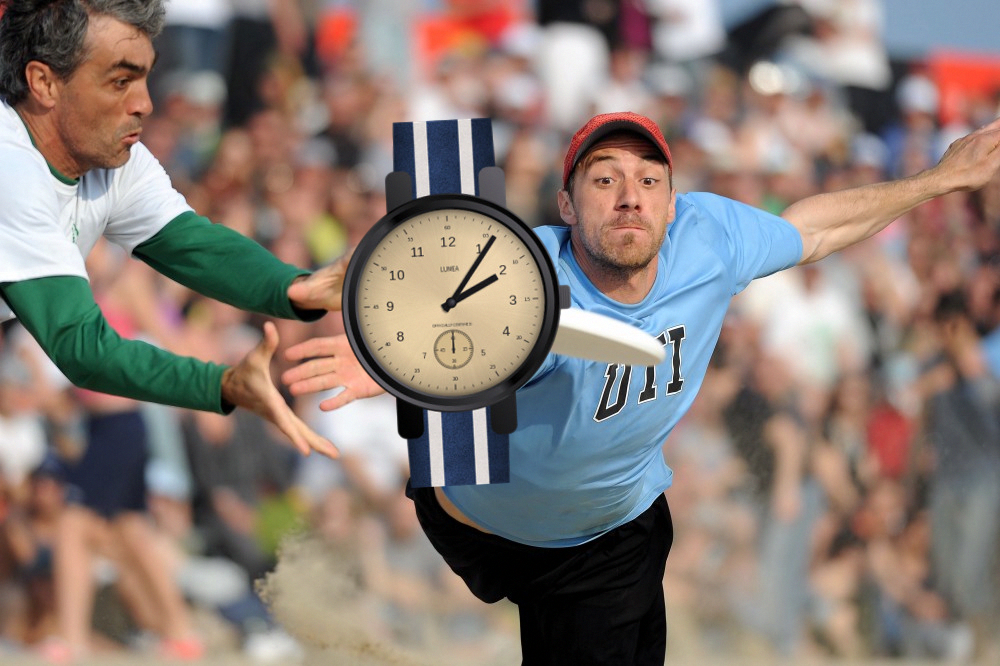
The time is h=2 m=6
